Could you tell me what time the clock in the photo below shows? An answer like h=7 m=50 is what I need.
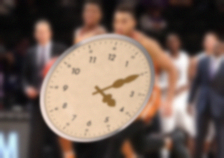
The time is h=4 m=10
